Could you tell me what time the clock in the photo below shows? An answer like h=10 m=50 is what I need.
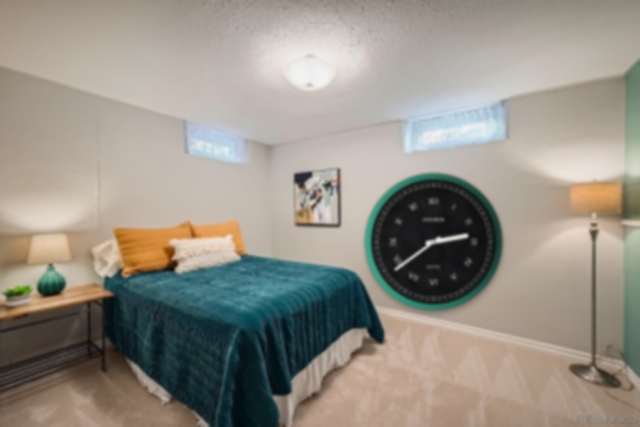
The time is h=2 m=39
